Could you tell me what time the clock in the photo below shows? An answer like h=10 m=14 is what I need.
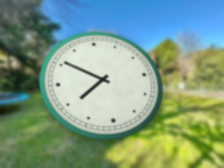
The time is h=7 m=51
